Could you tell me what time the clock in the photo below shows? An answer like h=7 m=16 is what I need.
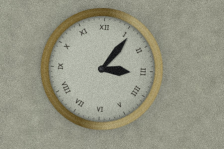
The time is h=3 m=6
